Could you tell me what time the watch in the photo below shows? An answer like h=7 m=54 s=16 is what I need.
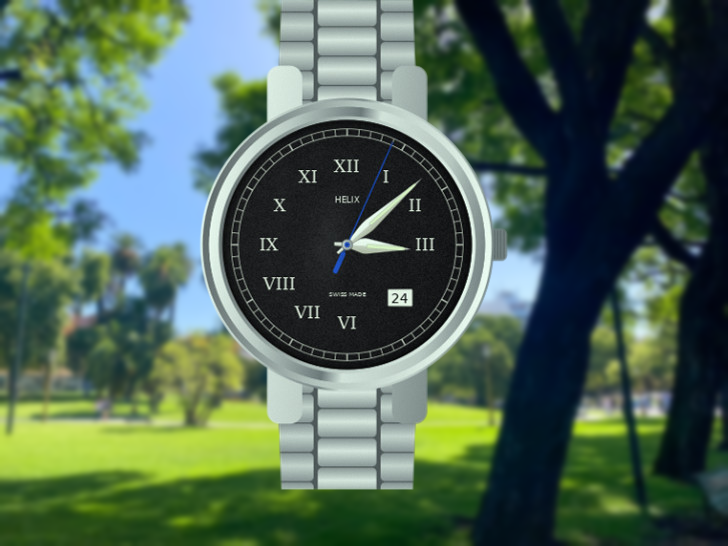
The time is h=3 m=8 s=4
